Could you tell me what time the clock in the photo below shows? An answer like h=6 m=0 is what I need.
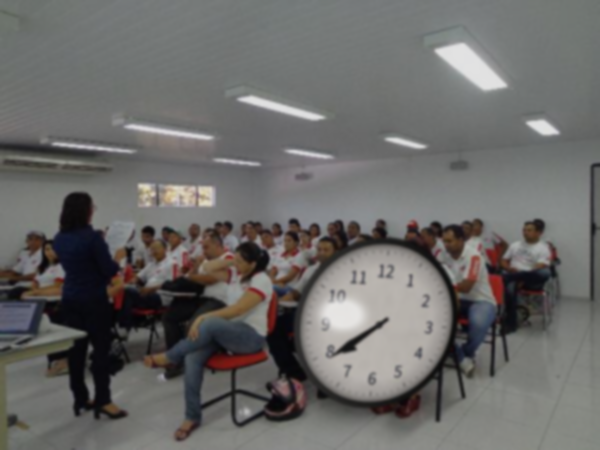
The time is h=7 m=39
